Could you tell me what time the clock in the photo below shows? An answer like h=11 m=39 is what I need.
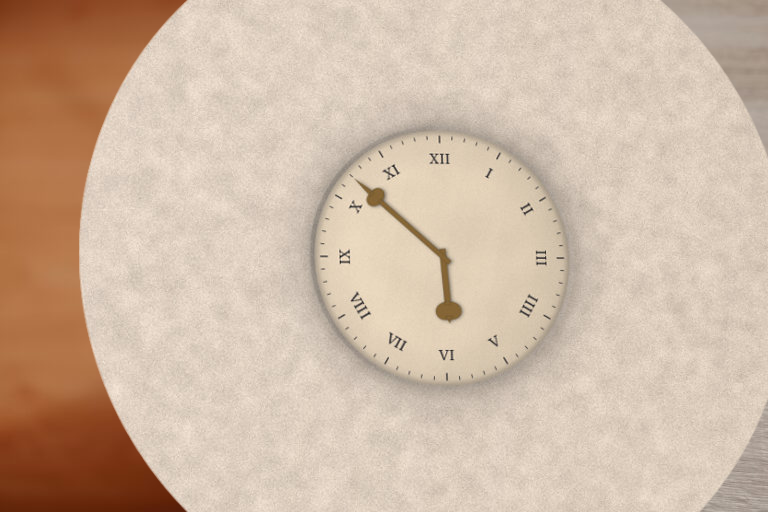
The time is h=5 m=52
